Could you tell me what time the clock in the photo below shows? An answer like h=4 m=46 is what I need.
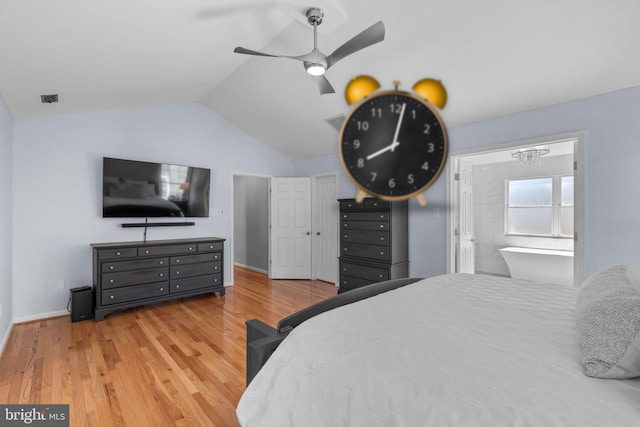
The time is h=8 m=2
